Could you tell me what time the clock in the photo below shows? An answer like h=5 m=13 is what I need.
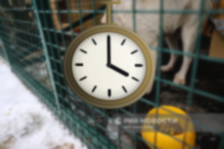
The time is h=4 m=0
